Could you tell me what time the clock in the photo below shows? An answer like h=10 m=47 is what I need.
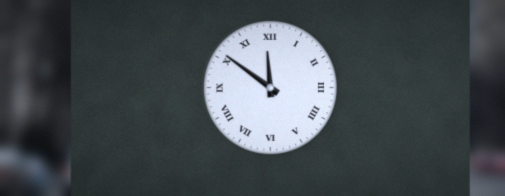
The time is h=11 m=51
